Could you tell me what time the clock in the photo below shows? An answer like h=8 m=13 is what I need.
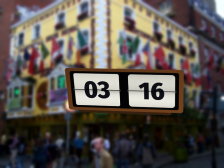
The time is h=3 m=16
